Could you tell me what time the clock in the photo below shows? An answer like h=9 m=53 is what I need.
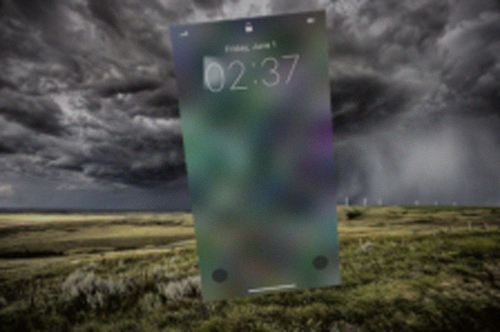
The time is h=2 m=37
